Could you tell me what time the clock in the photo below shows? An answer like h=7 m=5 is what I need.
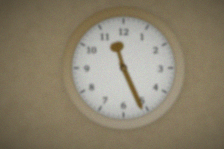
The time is h=11 m=26
